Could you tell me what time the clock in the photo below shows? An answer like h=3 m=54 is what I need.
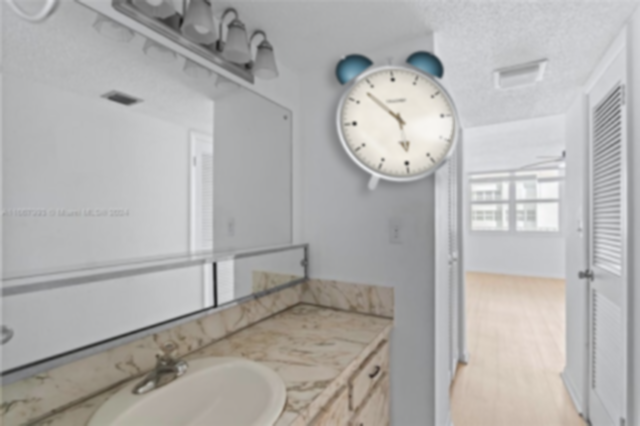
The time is h=5 m=53
